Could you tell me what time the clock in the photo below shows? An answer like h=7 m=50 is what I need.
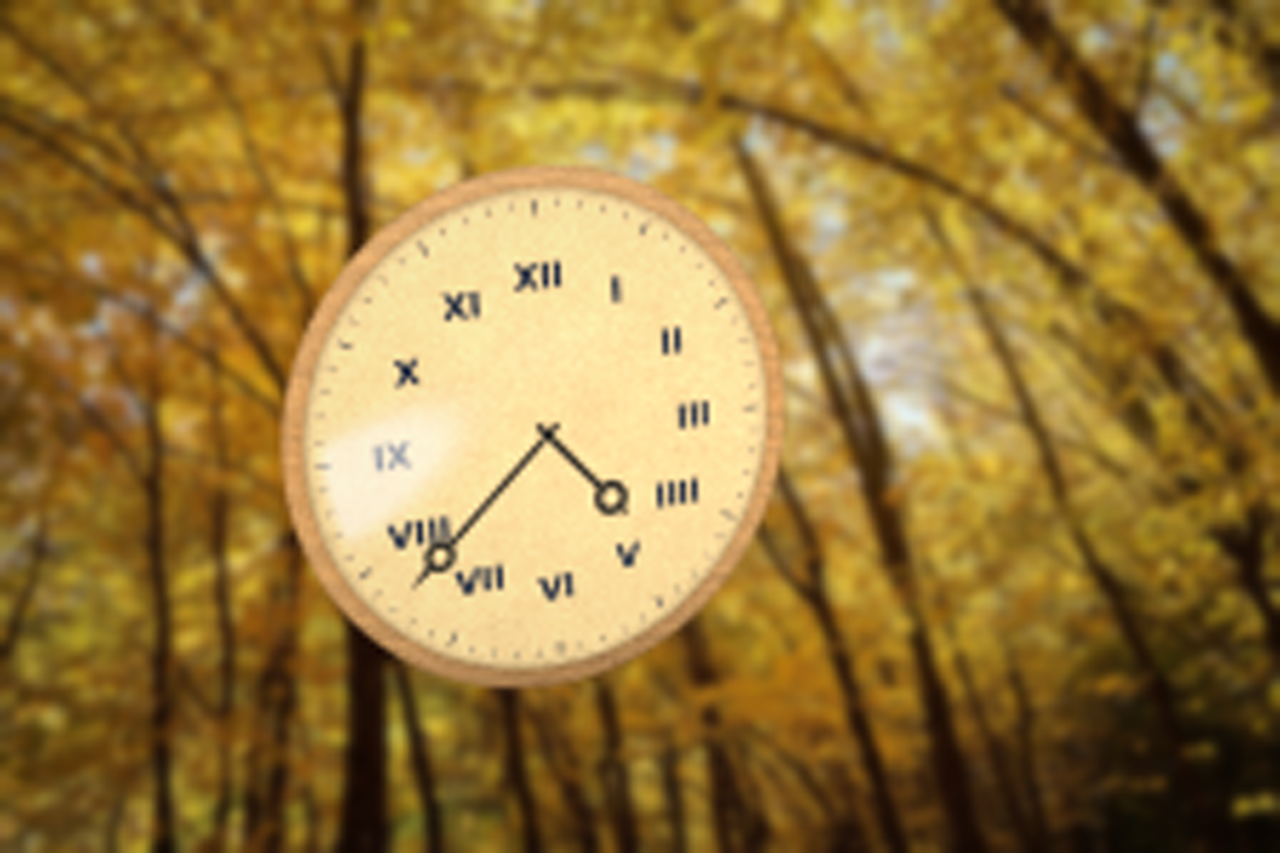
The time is h=4 m=38
